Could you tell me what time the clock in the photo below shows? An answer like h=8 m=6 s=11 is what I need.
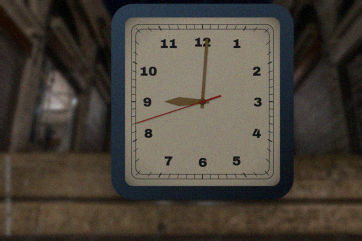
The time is h=9 m=0 s=42
